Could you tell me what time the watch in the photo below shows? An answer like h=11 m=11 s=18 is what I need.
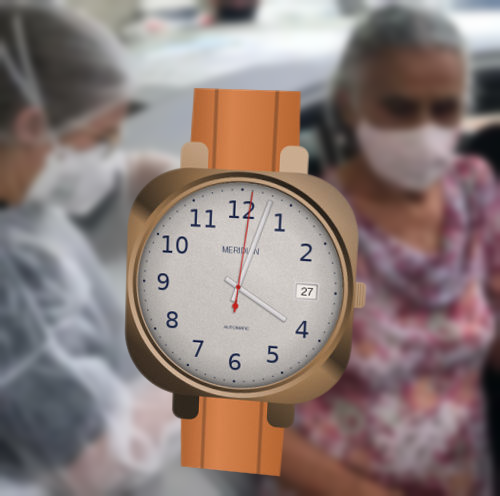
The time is h=4 m=3 s=1
